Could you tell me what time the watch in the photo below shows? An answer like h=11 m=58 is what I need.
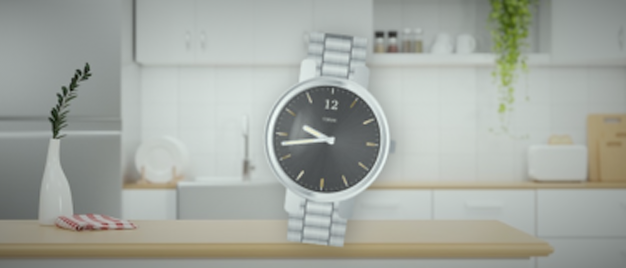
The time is h=9 m=43
